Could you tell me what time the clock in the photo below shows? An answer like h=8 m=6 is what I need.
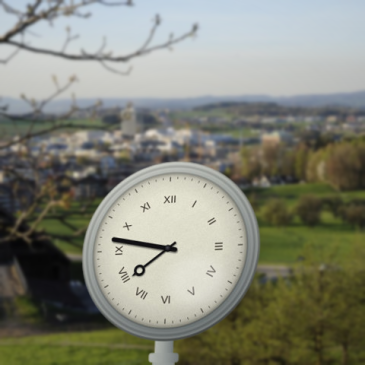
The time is h=7 m=47
